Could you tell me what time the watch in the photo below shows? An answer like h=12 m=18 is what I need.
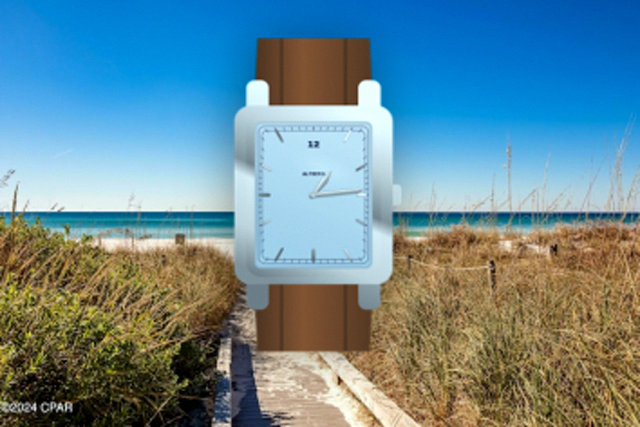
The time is h=1 m=14
